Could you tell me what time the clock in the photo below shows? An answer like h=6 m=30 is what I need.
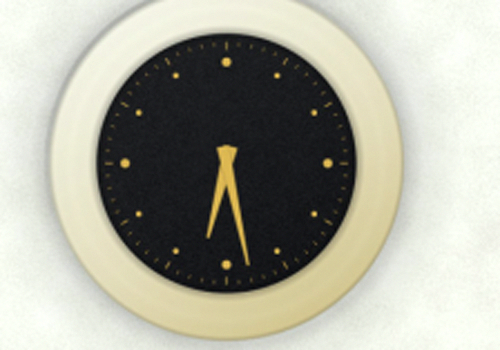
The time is h=6 m=28
